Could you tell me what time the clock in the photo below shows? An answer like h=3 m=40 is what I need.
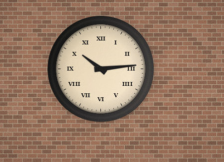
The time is h=10 m=14
